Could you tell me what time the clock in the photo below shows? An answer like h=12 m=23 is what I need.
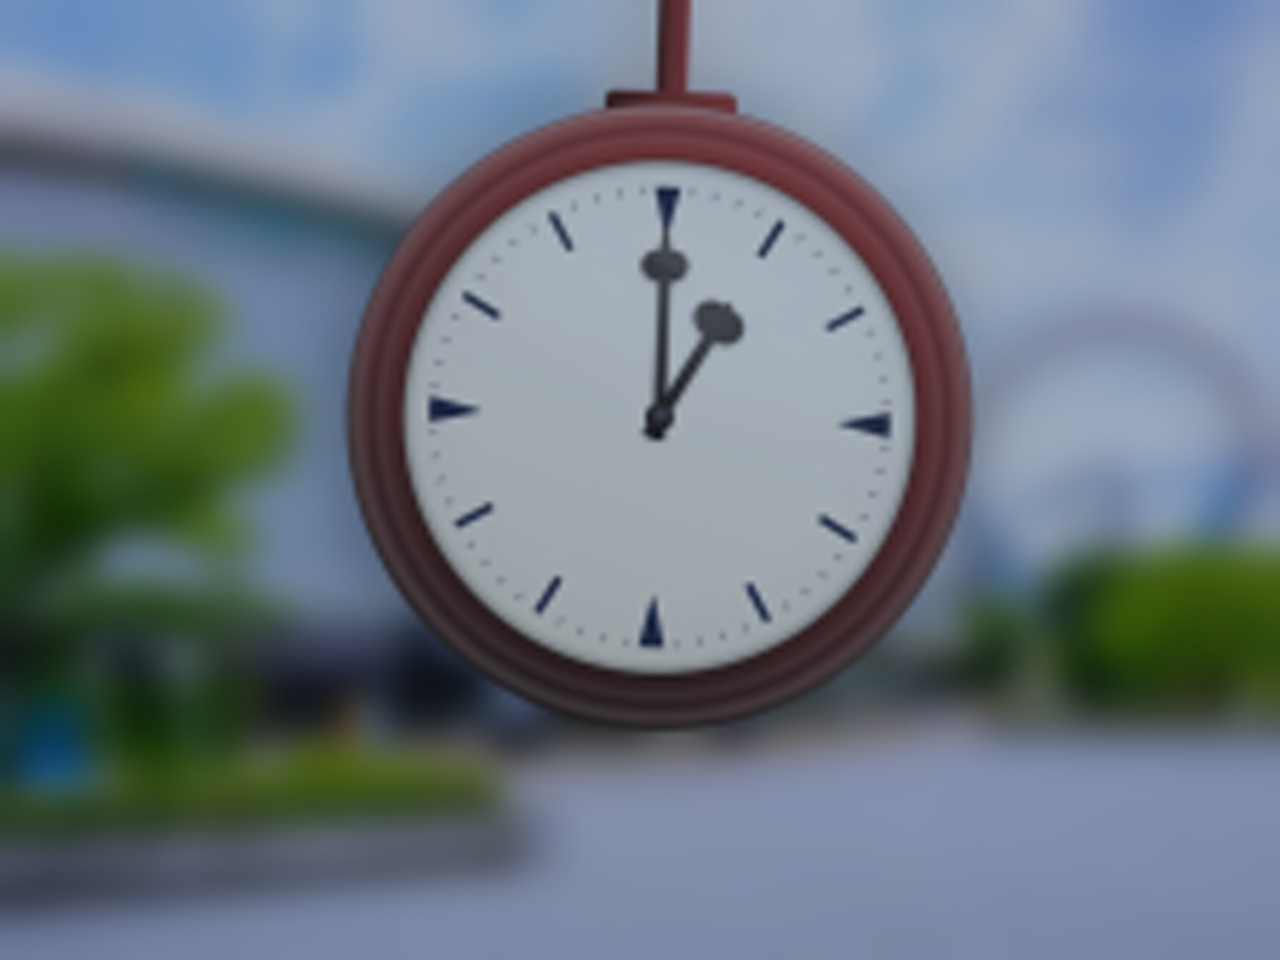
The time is h=1 m=0
